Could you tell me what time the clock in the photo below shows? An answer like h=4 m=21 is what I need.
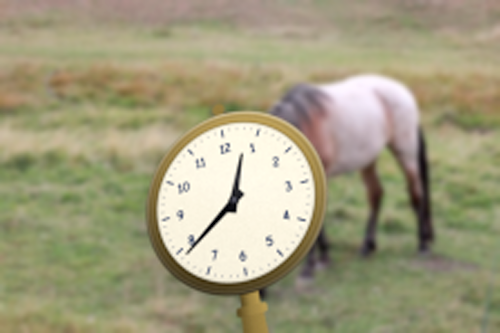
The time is h=12 m=39
